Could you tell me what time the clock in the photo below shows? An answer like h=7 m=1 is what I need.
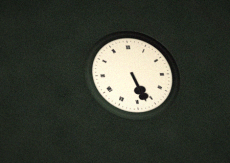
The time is h=5 m=27
